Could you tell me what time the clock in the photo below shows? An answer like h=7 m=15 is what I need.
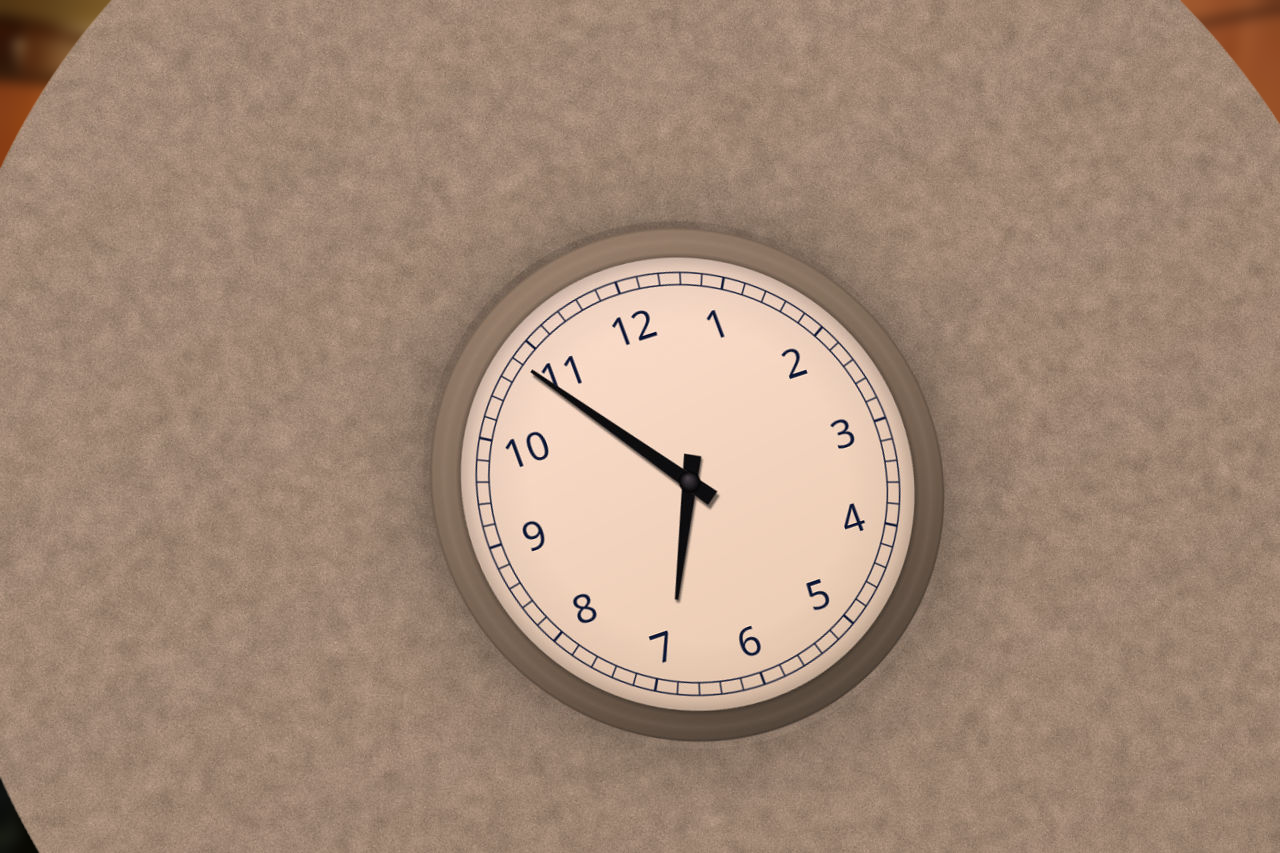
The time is h=6 m=54
